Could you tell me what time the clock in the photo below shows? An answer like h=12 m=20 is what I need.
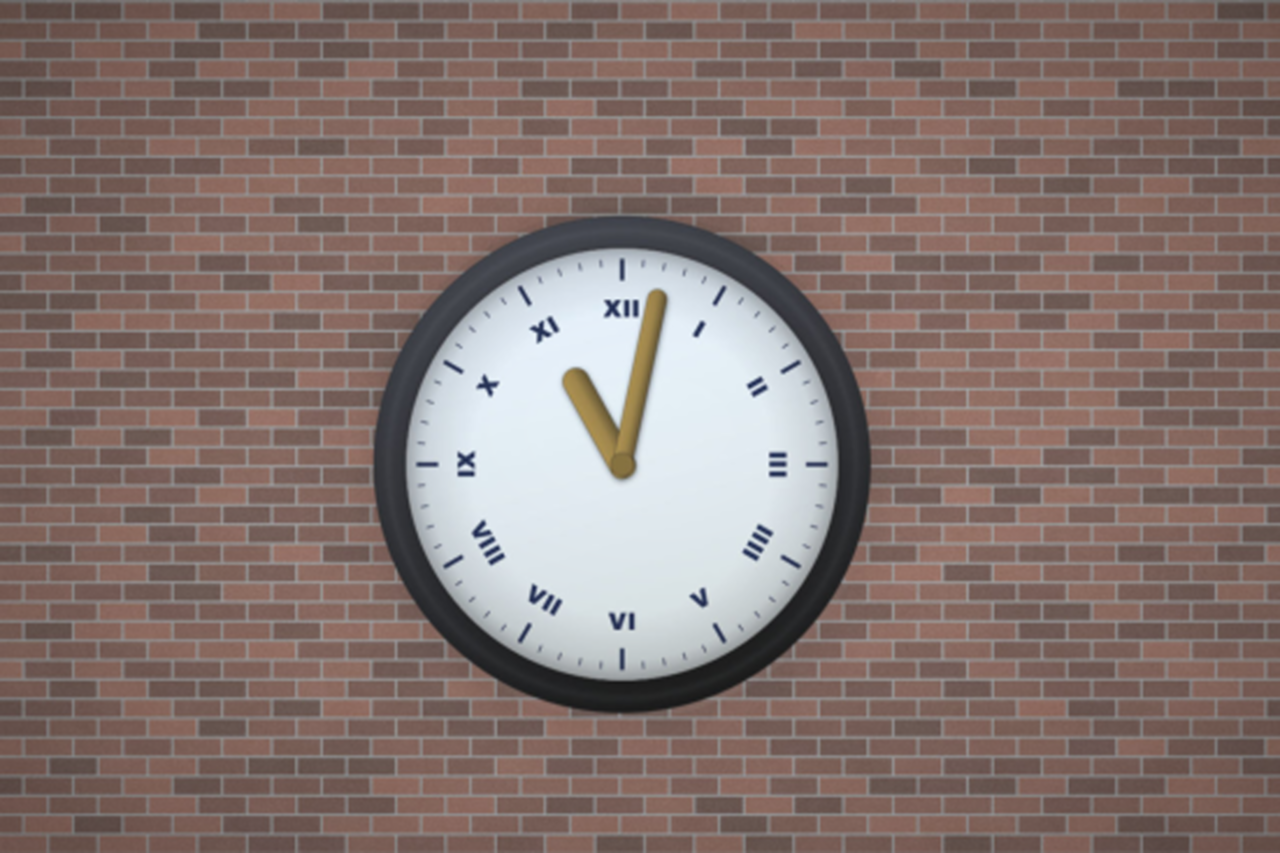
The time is h=11 m=2
